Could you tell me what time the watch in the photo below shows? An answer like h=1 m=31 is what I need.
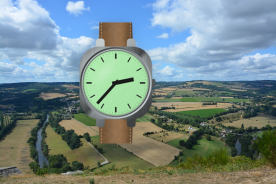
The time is h=2 m=37
